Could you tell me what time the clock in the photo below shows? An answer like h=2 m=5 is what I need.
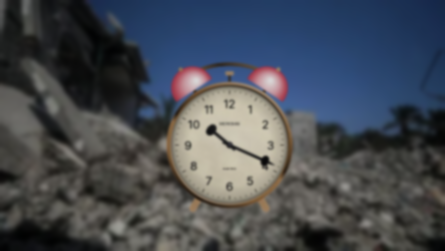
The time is h=10 m=19
